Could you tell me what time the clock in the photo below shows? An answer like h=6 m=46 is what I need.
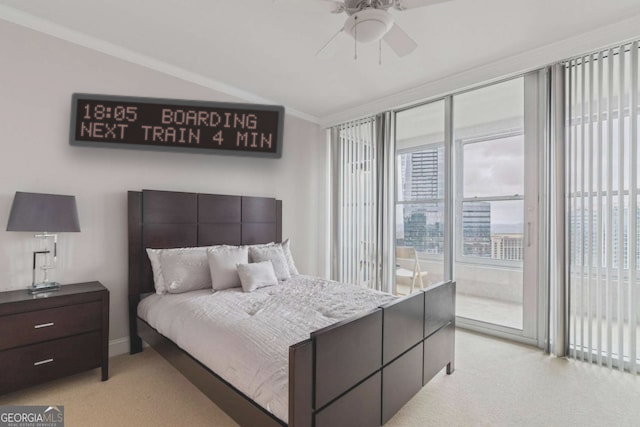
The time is h=18 m=5
